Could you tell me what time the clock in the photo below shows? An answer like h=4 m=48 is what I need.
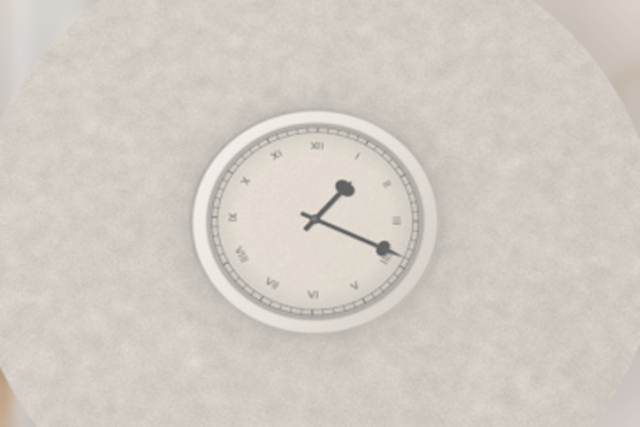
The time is h=1 m=19
